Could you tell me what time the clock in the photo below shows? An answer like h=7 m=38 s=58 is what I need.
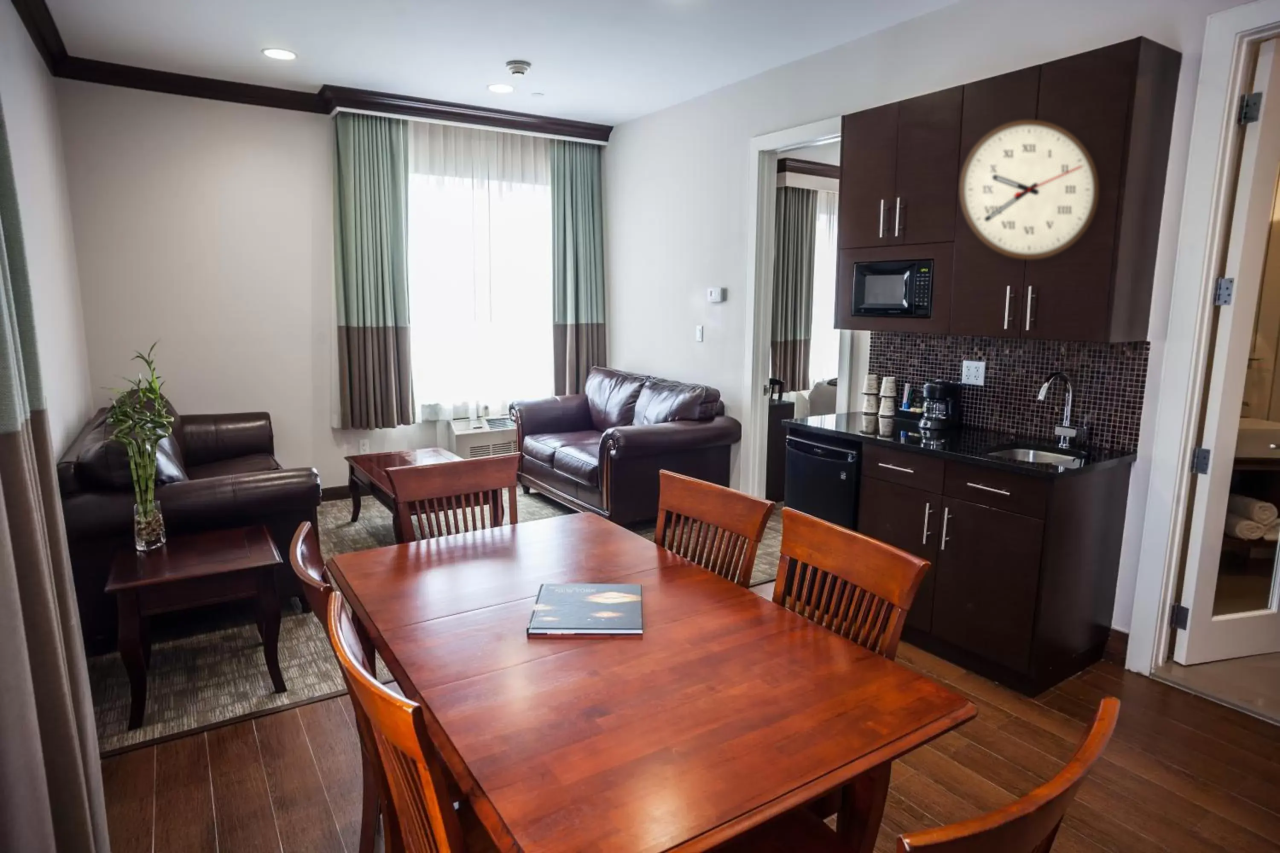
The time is h=9 m=39 s=11
